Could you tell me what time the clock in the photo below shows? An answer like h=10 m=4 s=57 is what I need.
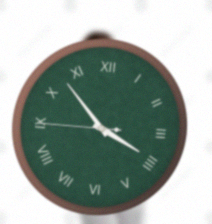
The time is h=3 m=52 s=45
